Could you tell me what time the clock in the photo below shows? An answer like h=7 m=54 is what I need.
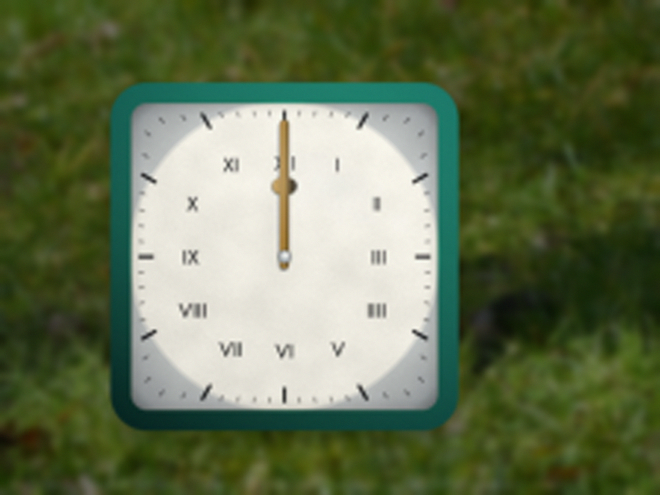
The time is h=12 m=0
